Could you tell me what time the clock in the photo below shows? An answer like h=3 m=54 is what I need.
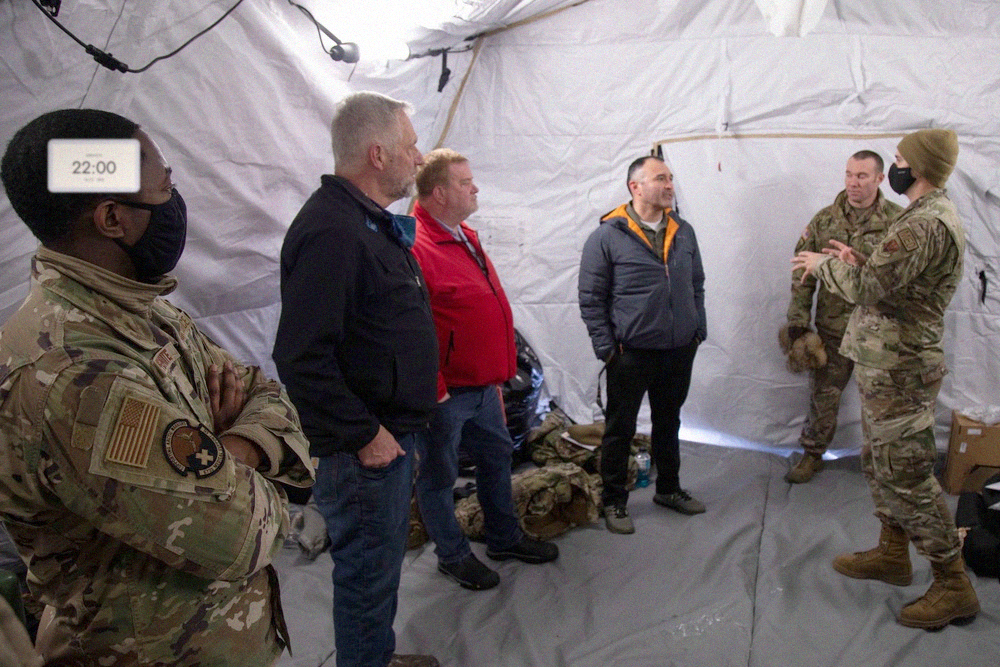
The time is h=22 m=0
